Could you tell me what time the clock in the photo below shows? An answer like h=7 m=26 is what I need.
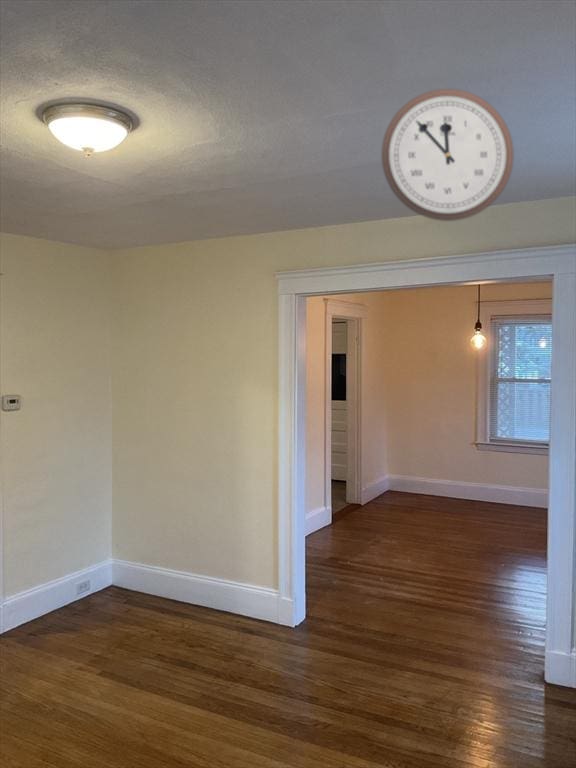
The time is h=11 m=53
